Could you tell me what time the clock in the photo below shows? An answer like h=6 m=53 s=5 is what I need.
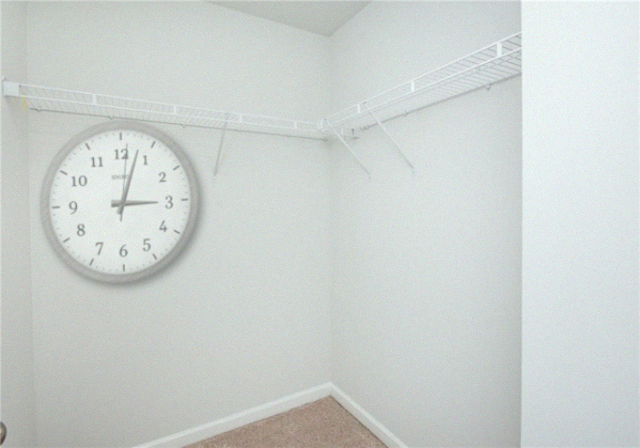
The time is h=3 m=3 s=1
